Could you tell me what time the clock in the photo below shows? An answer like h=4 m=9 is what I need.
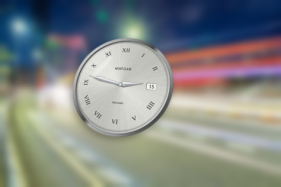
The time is h=2 m=47
